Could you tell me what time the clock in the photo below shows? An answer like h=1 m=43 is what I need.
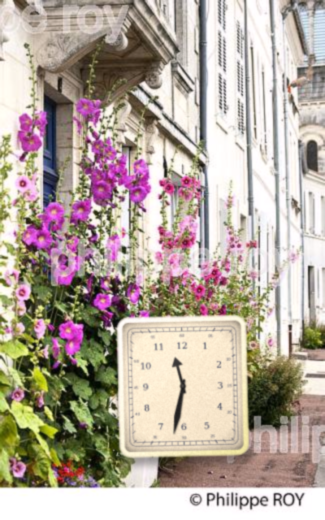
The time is h=11 m=32
